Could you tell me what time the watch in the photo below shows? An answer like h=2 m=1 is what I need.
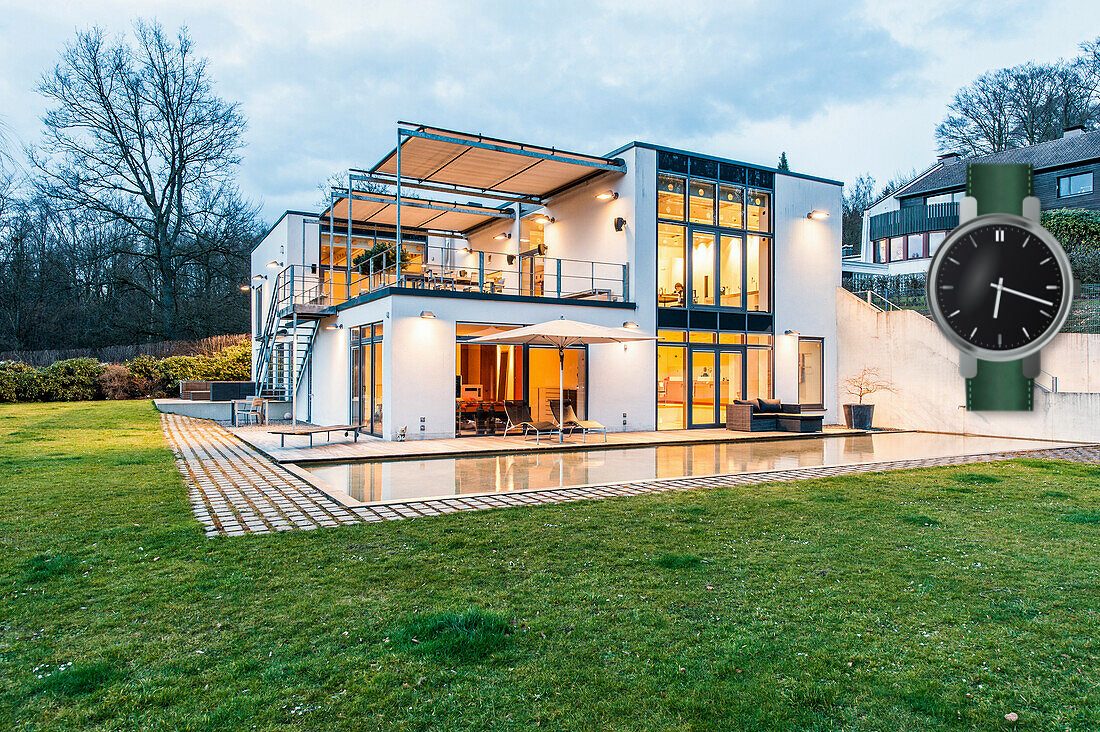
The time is h=6 m=18
